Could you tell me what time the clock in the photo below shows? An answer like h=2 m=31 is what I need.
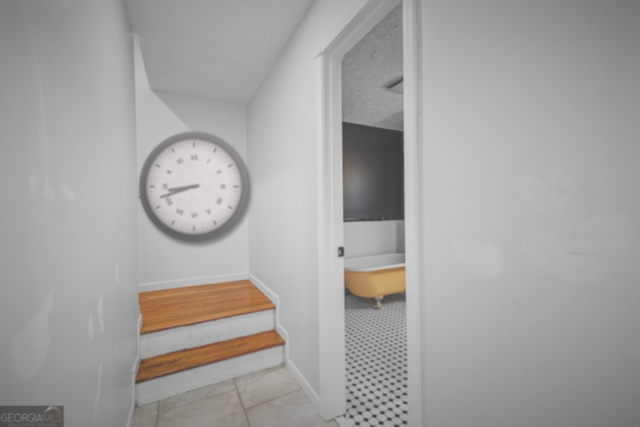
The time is h=8 m=42
